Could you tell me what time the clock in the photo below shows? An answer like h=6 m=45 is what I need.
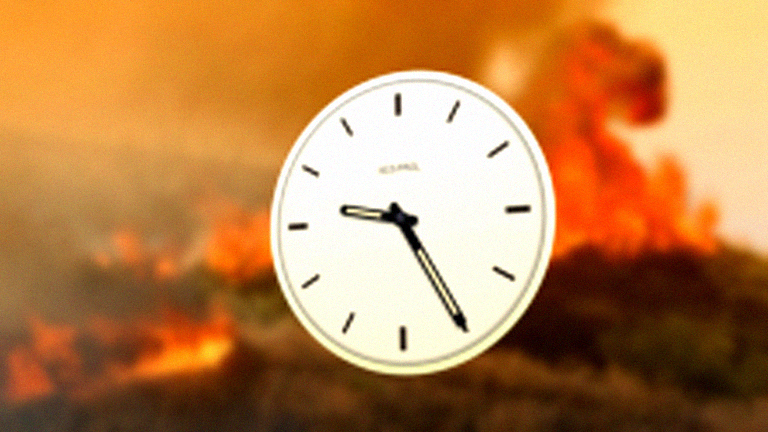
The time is h=9 m=25
